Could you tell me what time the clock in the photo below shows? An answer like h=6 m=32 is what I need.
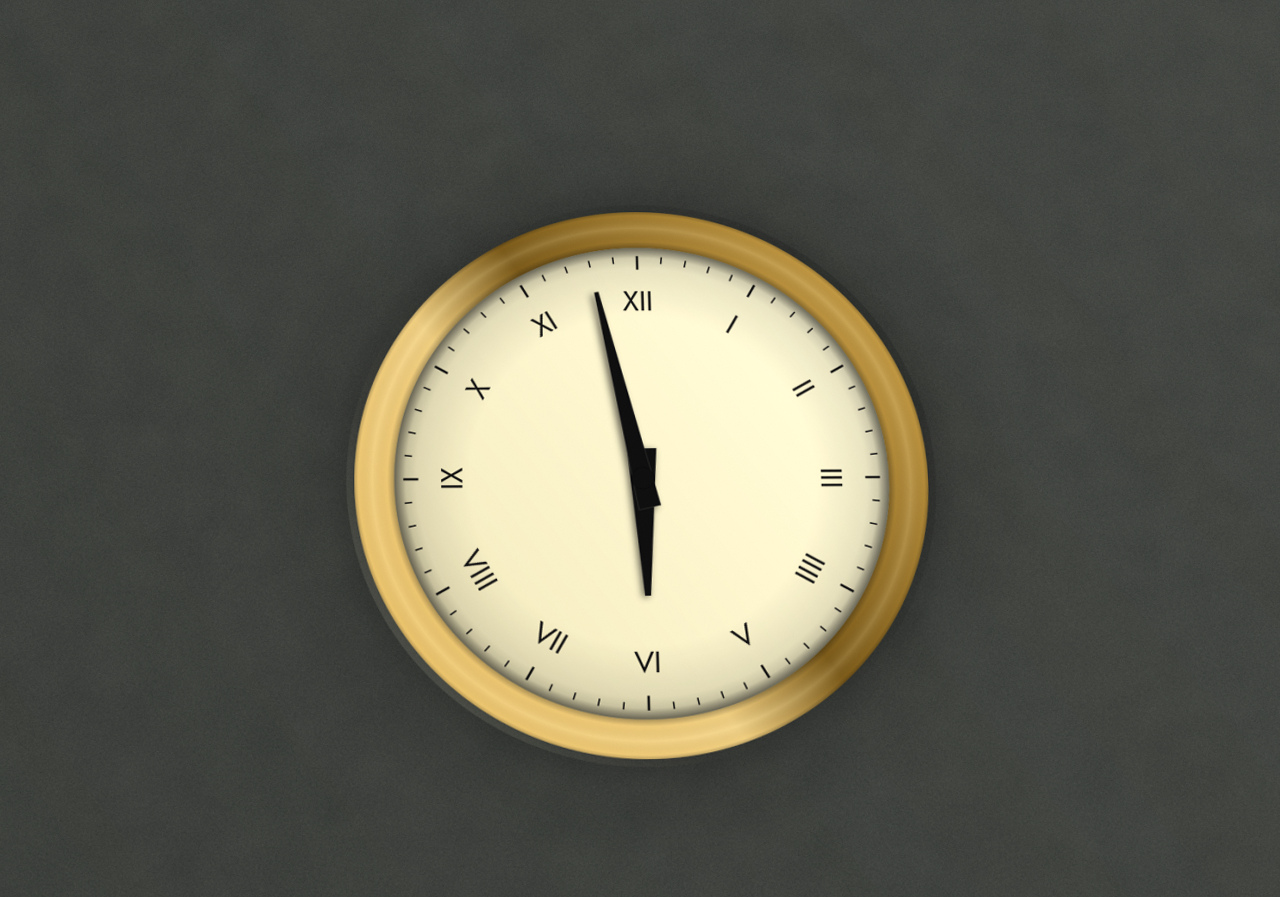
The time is h=5 m=58
